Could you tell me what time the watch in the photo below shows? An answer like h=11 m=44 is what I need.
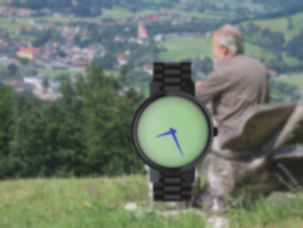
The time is h=8 m=26
